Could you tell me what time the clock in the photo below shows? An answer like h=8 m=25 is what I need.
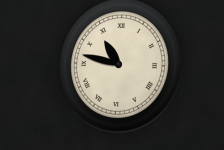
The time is h=10 m=47
